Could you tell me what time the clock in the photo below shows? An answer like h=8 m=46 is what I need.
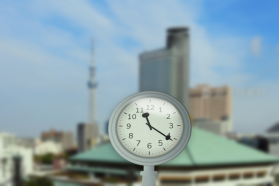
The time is h=11 m=21
